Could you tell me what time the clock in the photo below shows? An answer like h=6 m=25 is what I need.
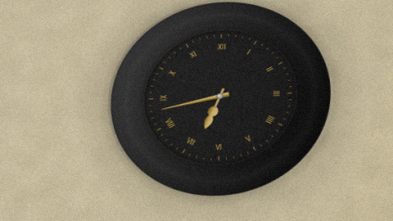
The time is h=6 m=43
